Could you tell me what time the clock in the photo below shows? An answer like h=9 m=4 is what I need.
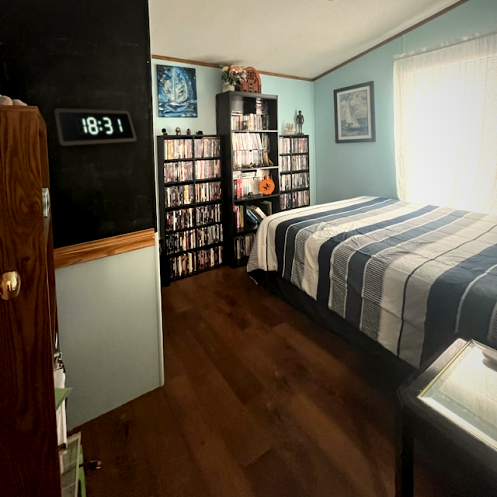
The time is h=18 m=31
